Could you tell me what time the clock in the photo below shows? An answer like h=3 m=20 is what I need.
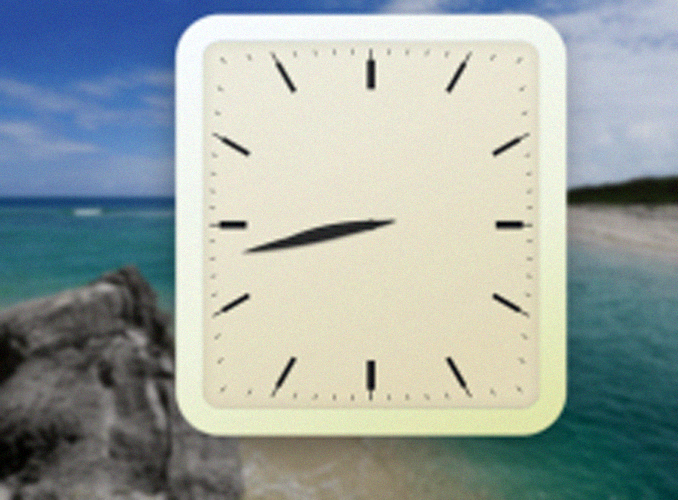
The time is h=8 m=43
